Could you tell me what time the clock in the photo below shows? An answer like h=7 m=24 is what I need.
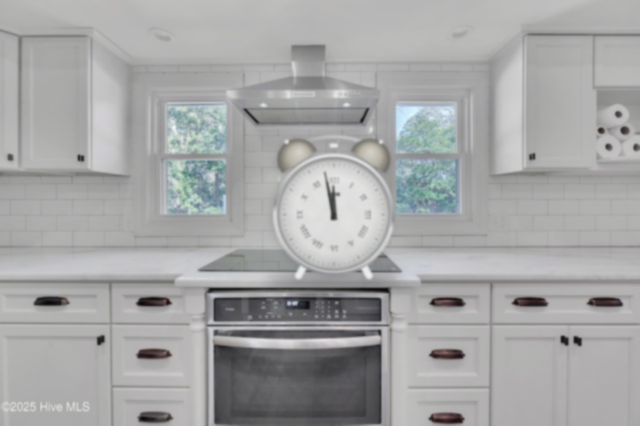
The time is h=11 m=58
